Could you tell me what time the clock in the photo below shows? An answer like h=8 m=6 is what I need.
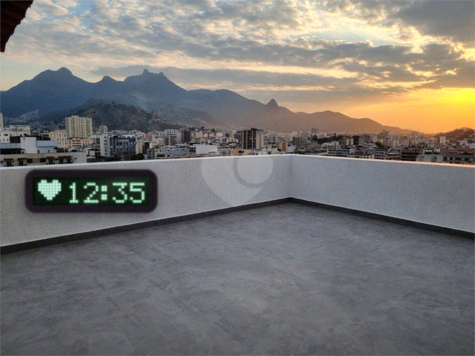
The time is h=12 m=35
